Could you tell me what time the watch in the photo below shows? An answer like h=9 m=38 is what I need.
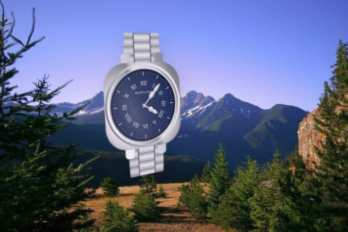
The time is h=4 m=7
